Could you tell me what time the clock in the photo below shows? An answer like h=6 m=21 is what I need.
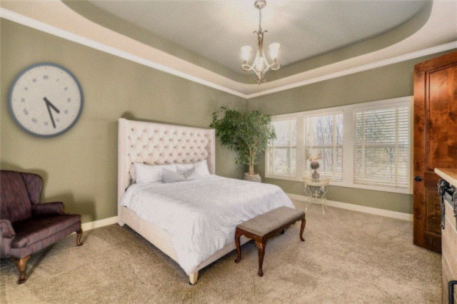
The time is h=4 m=27
